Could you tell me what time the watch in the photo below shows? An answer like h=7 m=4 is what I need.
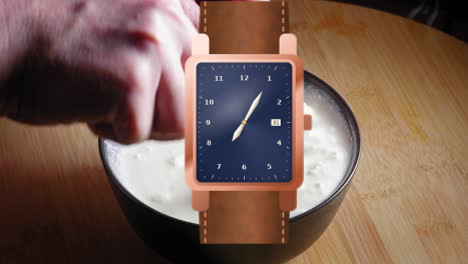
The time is h=7 m=5
